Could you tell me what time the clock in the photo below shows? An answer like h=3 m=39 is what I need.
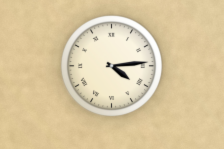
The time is h=4 m=14
